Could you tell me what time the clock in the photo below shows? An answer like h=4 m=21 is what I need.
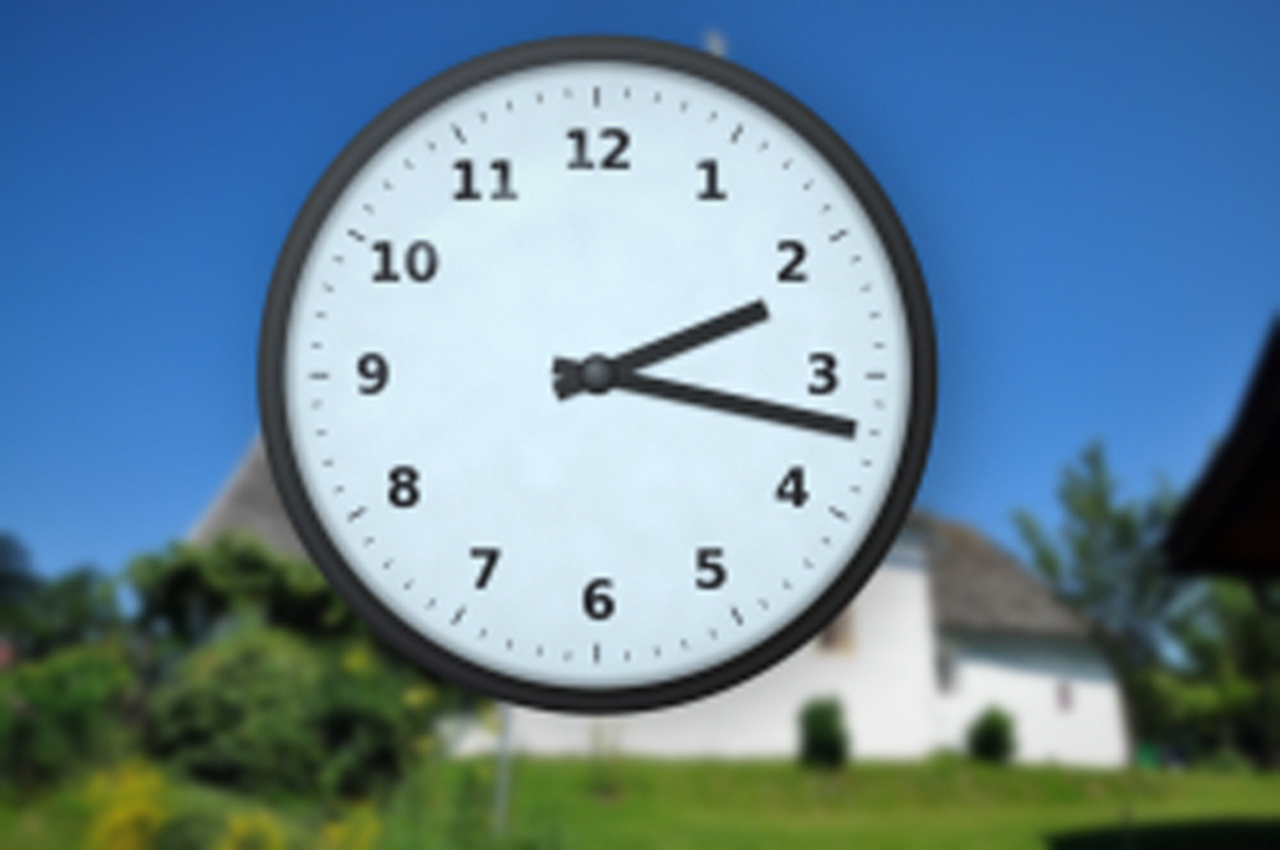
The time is h=2 m=17
